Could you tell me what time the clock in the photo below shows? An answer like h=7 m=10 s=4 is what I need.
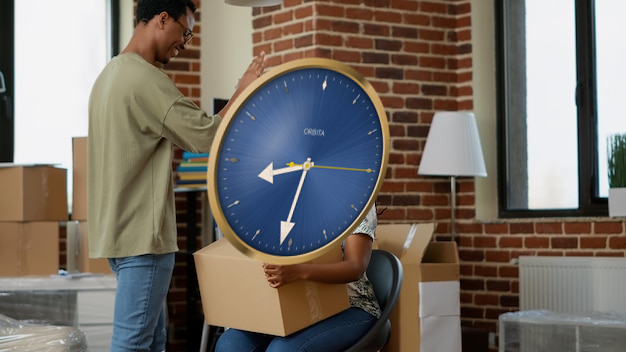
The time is h=8 m=31 s=15
